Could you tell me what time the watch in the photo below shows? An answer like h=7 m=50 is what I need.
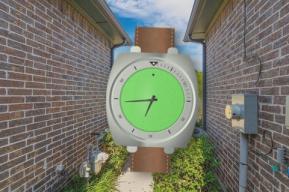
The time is h=6 m=44
